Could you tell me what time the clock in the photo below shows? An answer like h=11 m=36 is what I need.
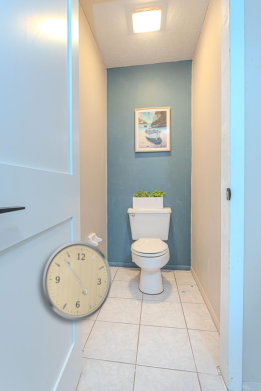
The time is h=4 m=53
